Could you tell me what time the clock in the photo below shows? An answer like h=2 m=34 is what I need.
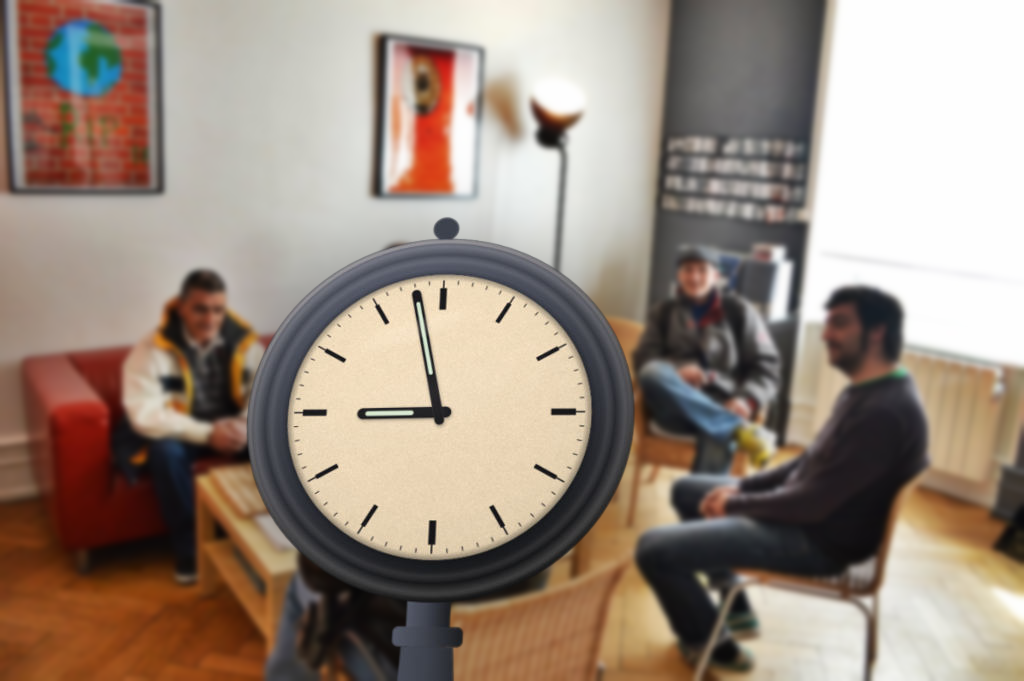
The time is h=8 m=58
